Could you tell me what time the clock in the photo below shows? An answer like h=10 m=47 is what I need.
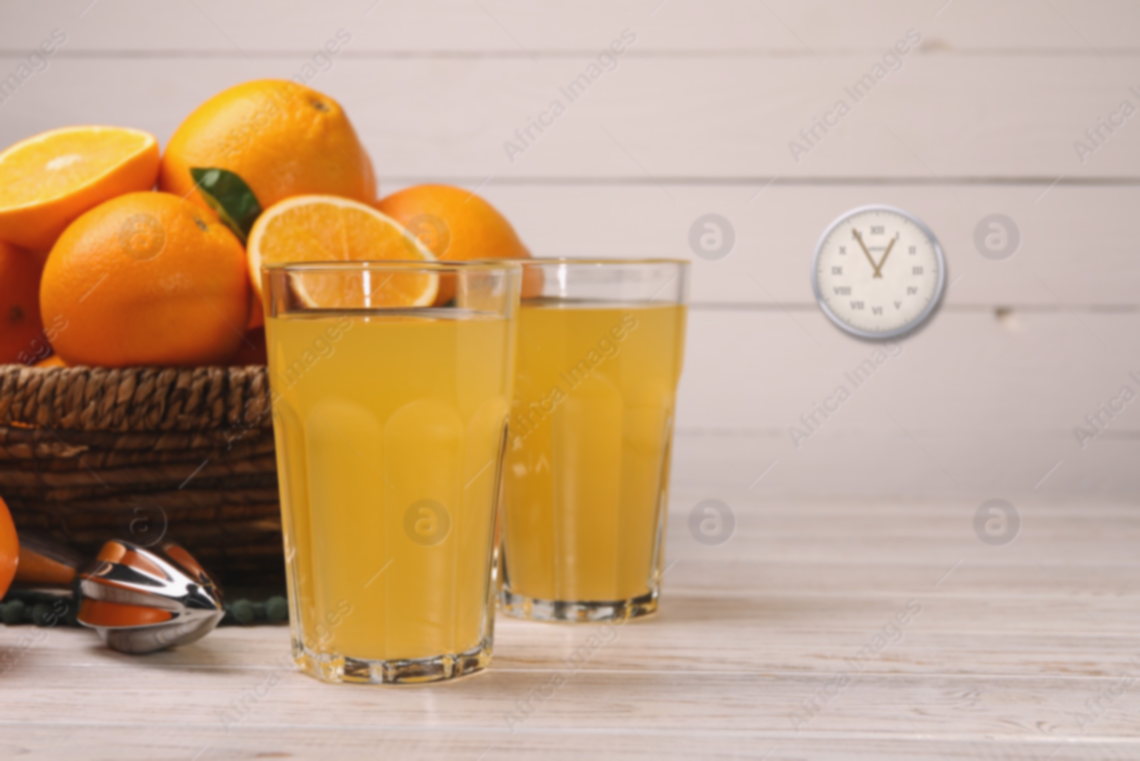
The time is h=12 m=55
